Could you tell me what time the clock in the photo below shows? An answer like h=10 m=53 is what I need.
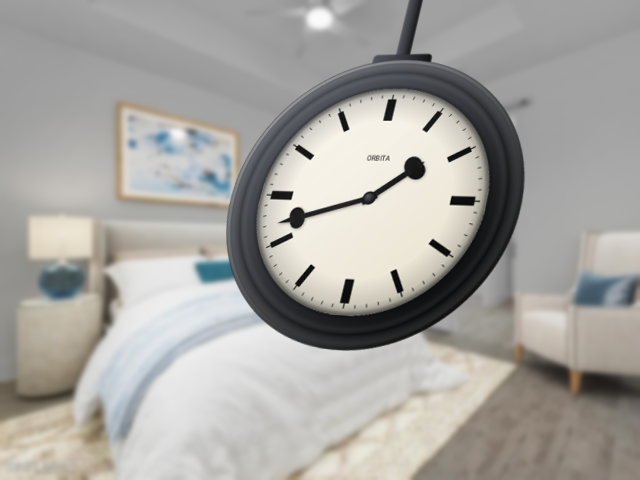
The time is h=1 m=42
